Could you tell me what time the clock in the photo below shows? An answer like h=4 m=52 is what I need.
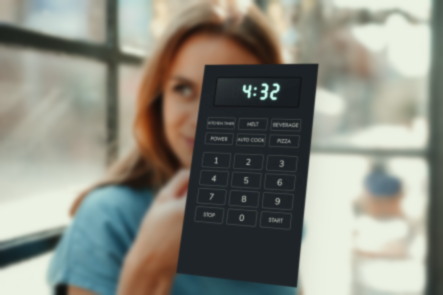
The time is h=4 m=32
